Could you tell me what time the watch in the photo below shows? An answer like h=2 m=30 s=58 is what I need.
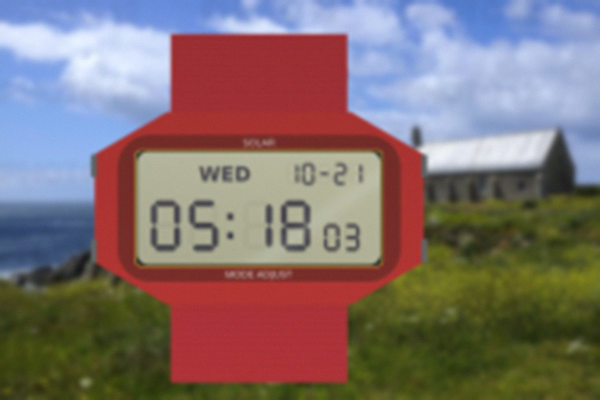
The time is h=5 m=18 s=3
